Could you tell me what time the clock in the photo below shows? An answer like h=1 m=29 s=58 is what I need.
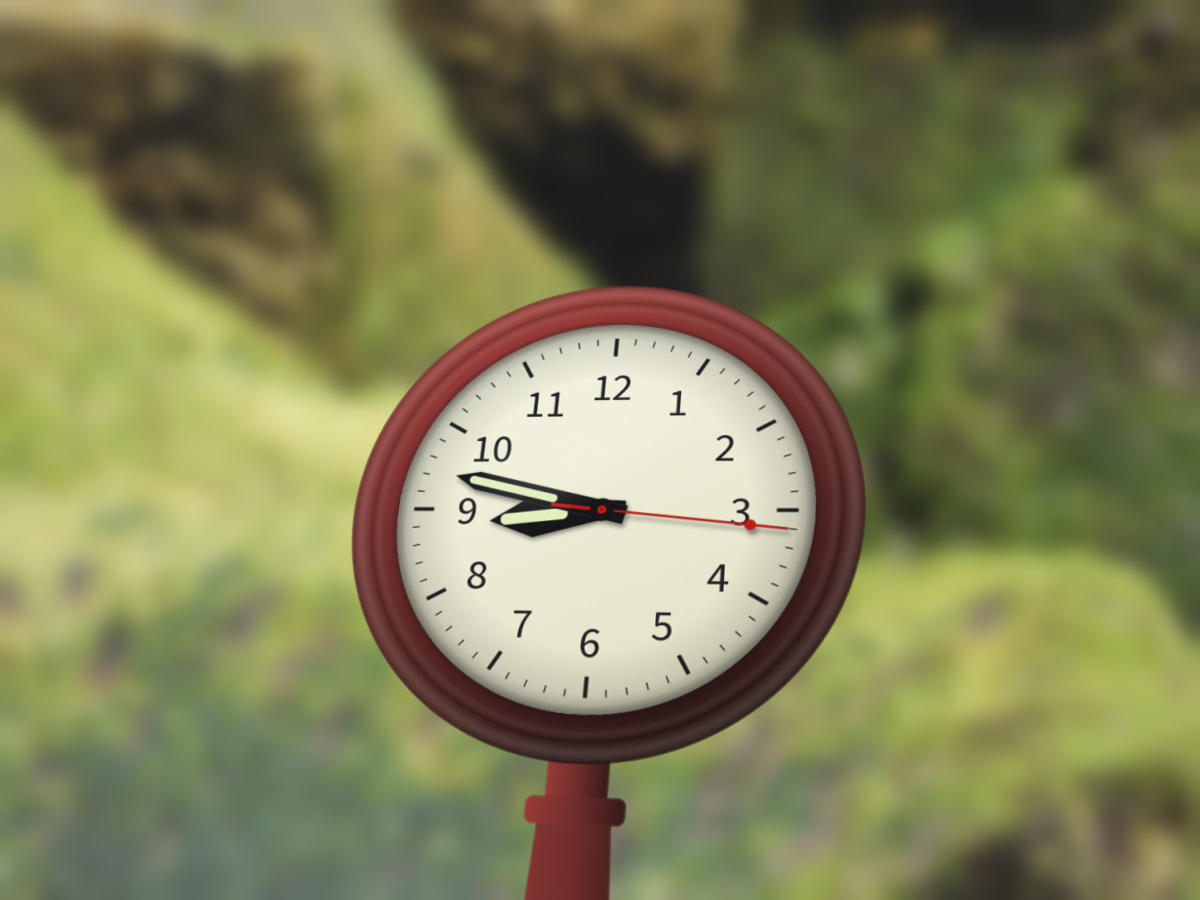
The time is h=8 m=47 s=16
